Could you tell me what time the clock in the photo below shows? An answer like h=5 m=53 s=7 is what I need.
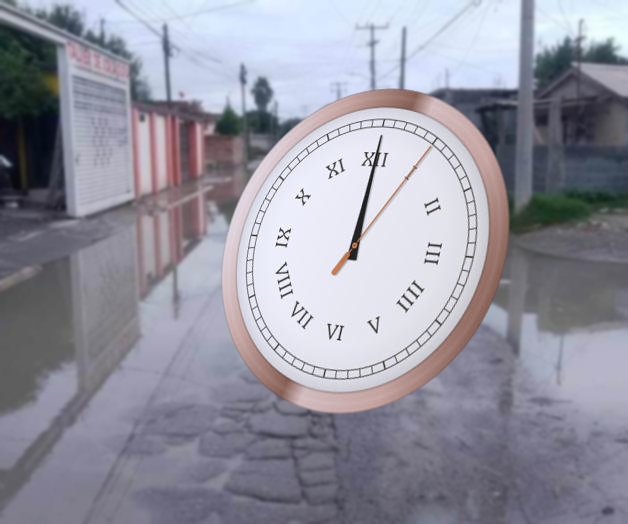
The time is h=12 m=0 s=5
